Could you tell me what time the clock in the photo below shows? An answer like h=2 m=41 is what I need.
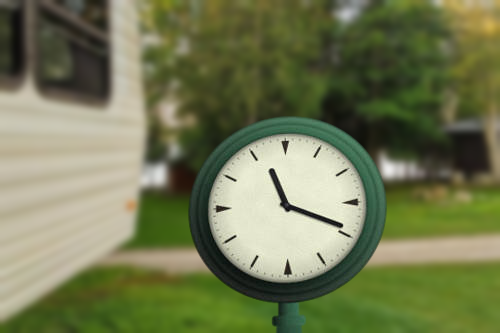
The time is h=11 m=19
